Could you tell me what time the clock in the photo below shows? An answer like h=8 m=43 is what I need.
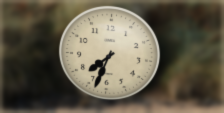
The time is h=7 m=33
